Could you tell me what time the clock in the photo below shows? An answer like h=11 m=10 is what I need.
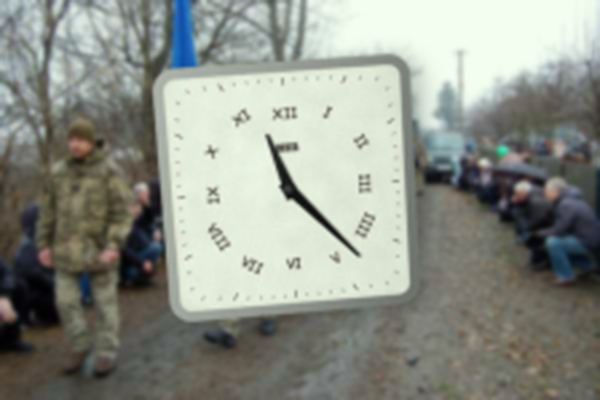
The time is h=11 m=23
